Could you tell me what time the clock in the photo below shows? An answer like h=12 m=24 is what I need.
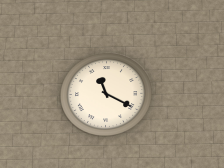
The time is h=11 m=20
